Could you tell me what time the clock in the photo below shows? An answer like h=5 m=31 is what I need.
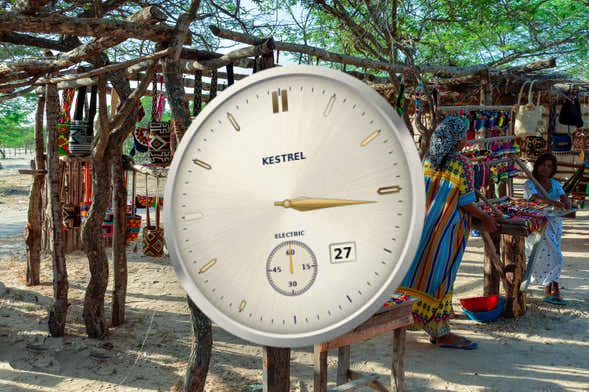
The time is h=3 m=16
